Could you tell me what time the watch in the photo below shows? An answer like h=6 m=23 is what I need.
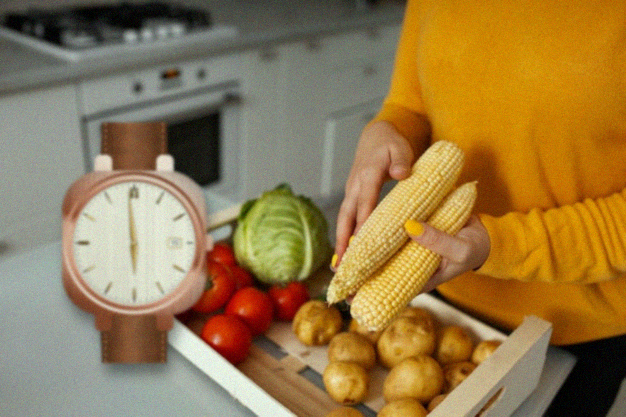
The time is h=5 m=59
